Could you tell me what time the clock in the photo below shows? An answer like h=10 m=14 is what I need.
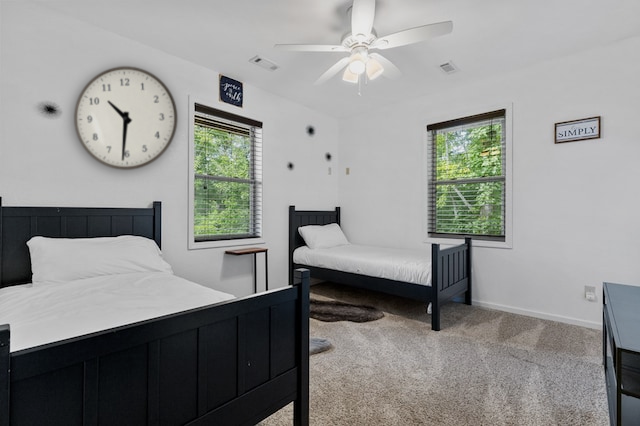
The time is h=10 m=31
